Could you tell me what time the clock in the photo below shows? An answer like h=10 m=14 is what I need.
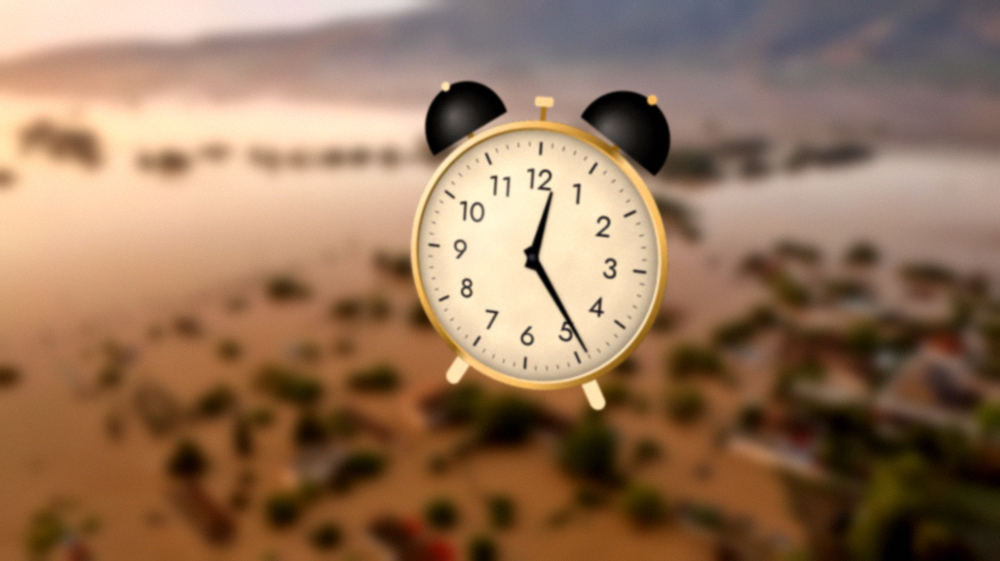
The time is h=12 m=24
